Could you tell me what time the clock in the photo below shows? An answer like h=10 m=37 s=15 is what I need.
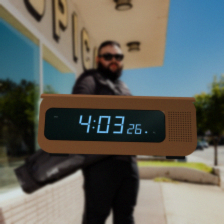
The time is h=4 m=3 s=26
